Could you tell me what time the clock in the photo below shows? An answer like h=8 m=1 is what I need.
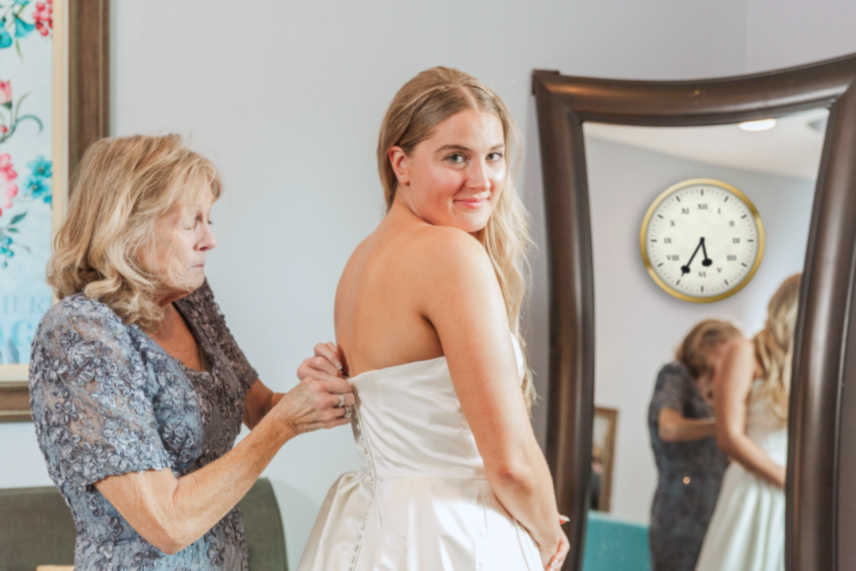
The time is h=5 m=35
